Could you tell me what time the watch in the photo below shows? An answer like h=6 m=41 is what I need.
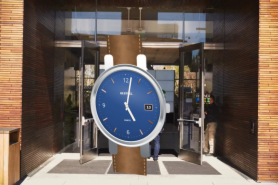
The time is h=5 m=2
